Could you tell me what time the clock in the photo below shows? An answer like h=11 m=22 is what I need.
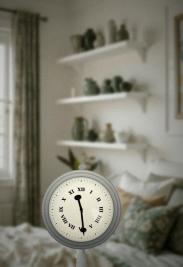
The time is h=11 m=29
